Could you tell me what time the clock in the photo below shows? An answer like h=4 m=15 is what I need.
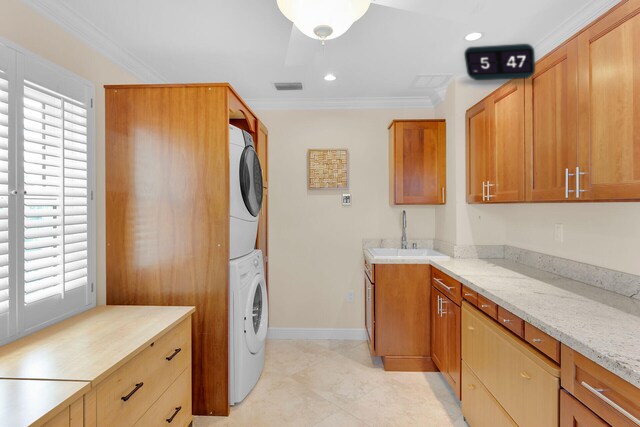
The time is h=5 m=47
